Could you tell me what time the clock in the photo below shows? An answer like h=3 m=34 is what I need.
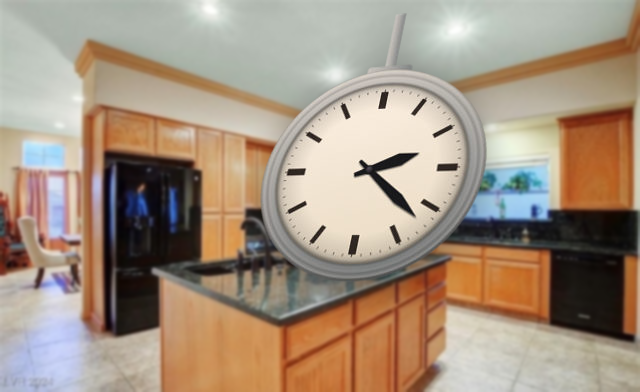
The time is h=2 m=22
